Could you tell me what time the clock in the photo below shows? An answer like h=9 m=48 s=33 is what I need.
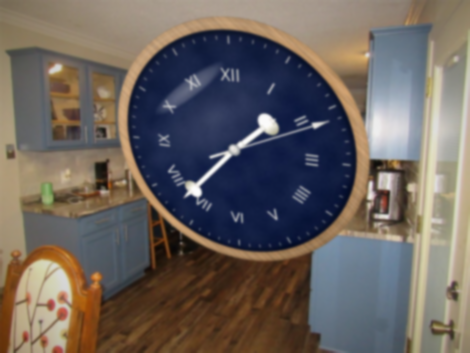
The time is h=1 m=37 s=11
